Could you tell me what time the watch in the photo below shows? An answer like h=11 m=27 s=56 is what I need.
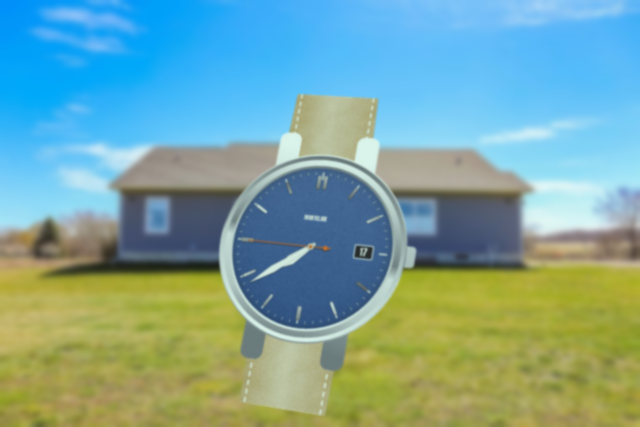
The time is h=7 m=38 s=45
